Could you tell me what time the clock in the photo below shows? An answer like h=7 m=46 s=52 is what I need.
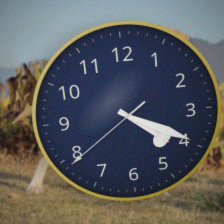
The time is h=4 m=19 s=39
